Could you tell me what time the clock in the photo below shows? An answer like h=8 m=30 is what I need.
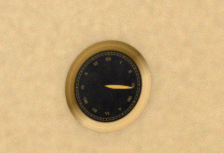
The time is h=3 m=16
